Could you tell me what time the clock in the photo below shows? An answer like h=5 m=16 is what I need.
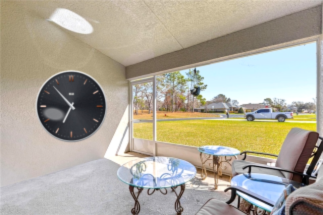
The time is h=6 m=53
